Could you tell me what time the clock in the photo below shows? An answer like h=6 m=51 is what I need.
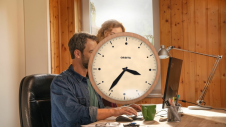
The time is h=3 m=36
